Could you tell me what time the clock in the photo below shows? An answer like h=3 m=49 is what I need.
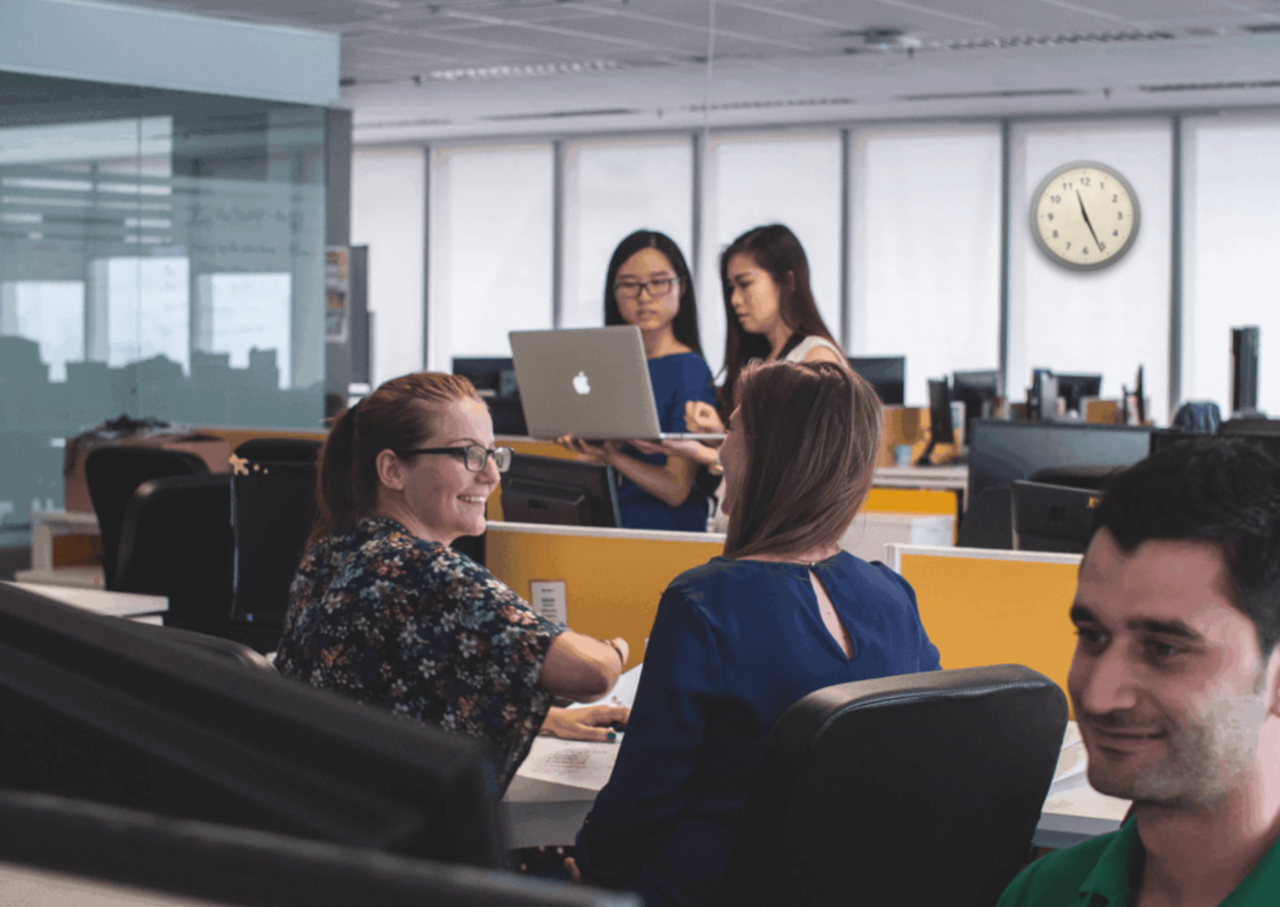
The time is h=11 m=26
